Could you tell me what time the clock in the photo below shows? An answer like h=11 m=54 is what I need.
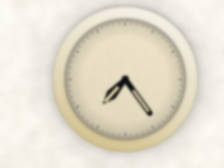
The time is h=7 m=24
